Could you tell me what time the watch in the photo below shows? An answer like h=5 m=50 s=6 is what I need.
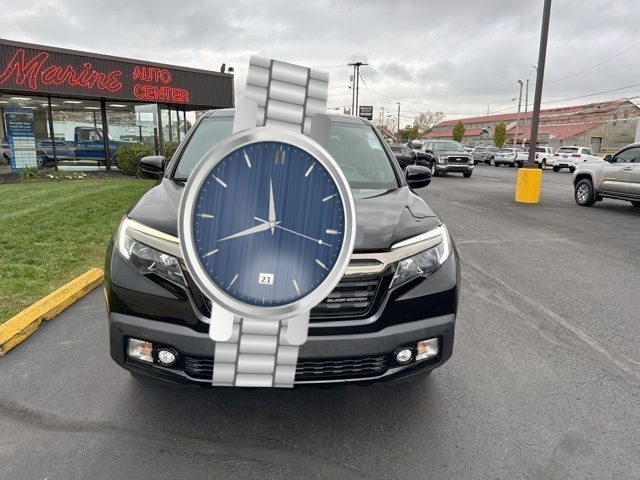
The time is h=11 m=41 s=17
